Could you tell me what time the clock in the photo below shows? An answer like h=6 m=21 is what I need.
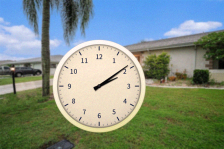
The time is h=2 m=9
